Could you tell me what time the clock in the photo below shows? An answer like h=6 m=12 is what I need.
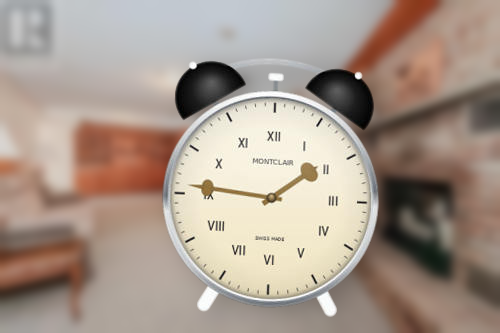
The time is h=1 m=46
